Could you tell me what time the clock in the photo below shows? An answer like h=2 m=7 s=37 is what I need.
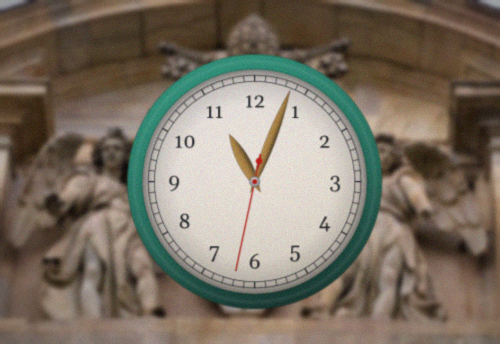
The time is h=11 m=3 s=32
